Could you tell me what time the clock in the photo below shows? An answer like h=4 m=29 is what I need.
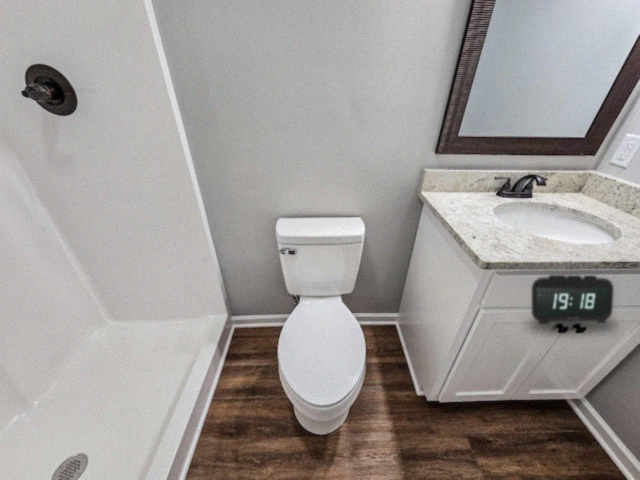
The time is h=19 m=18
